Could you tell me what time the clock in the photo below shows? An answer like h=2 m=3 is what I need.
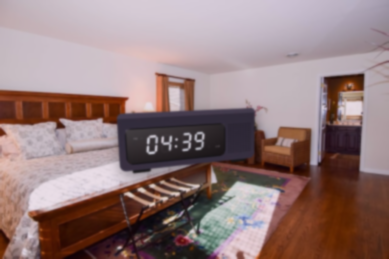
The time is h=4 m=39
